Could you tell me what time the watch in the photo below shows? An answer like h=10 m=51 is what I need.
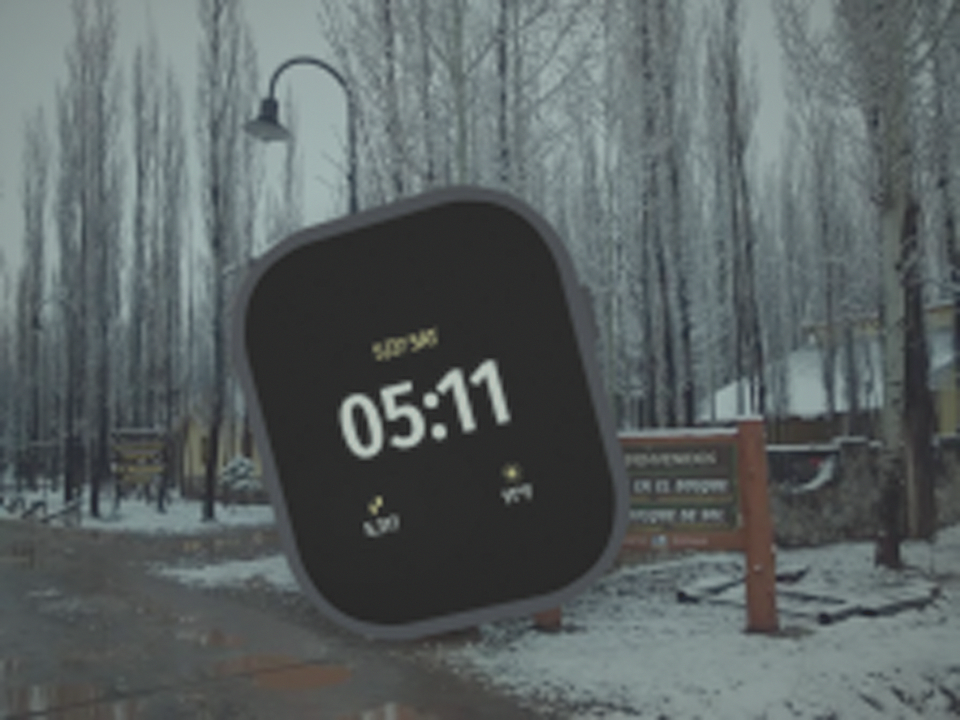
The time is h=5 m=11
